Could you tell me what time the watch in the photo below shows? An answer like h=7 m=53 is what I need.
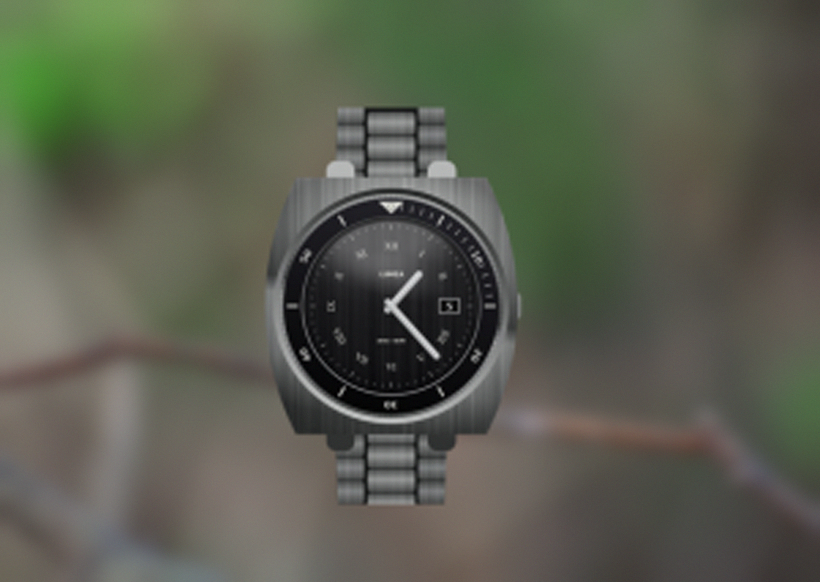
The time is h=1 m=23
